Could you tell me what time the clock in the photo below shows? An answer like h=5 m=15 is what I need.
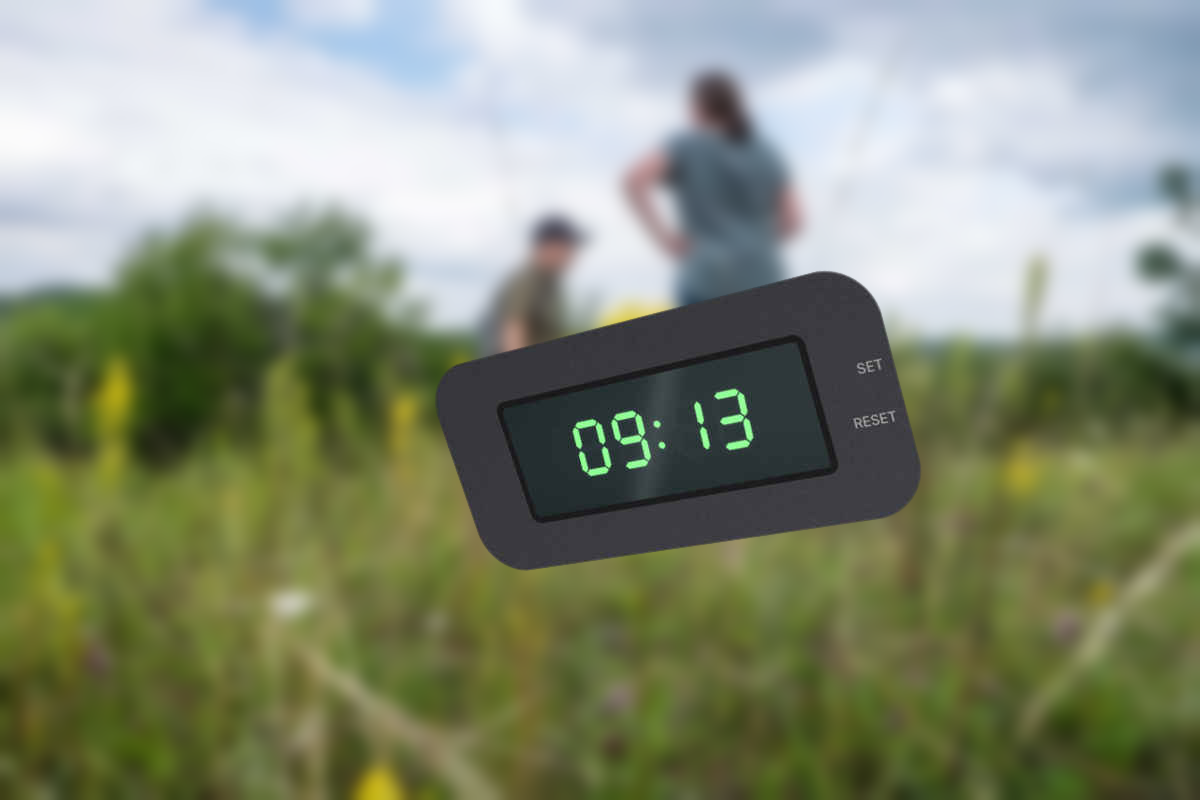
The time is h=9 m=13
